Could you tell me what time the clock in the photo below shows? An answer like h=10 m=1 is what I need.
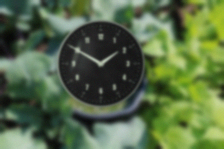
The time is h=1 m=50
